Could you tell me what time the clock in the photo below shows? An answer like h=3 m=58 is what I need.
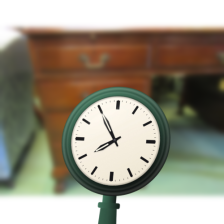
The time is h=7 m=55
